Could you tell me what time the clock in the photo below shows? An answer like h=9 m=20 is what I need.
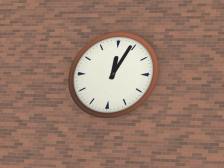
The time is h=12 m=4
